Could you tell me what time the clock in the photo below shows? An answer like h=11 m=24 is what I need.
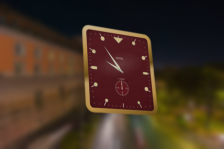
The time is h=9 m=54
